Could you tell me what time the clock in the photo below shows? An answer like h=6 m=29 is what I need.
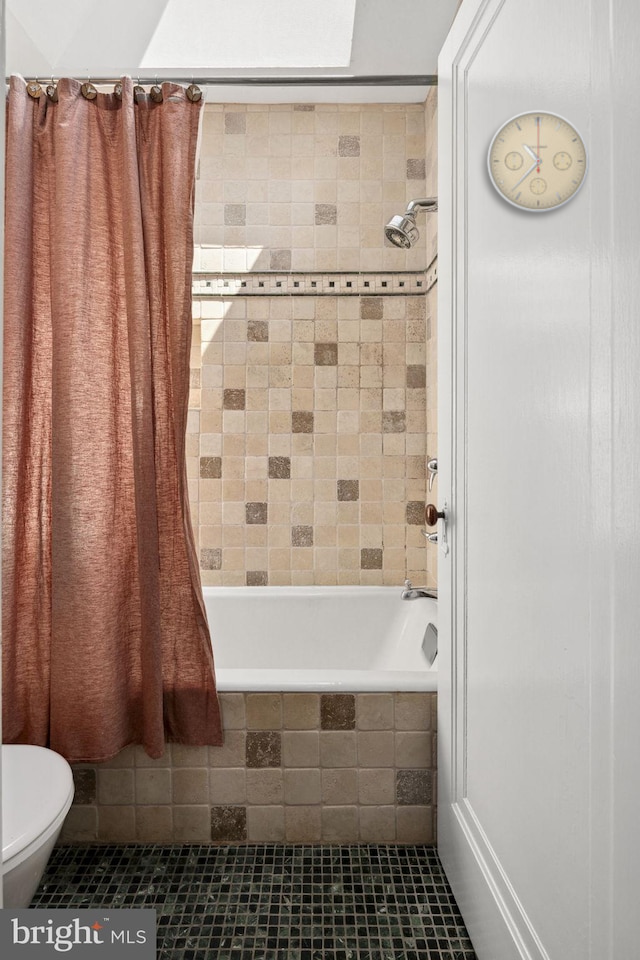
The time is h=10 m=37
